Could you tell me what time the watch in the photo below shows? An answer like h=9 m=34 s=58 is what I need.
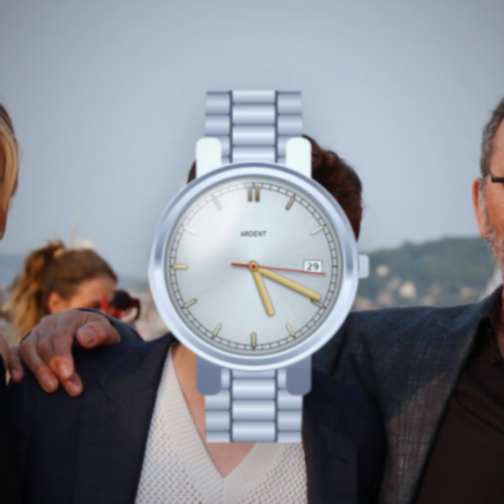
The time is h=5 m=19 s=16
